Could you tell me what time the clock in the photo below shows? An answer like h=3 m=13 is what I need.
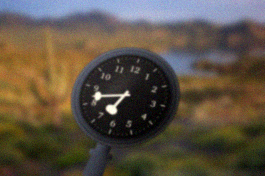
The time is h=6 m=42
